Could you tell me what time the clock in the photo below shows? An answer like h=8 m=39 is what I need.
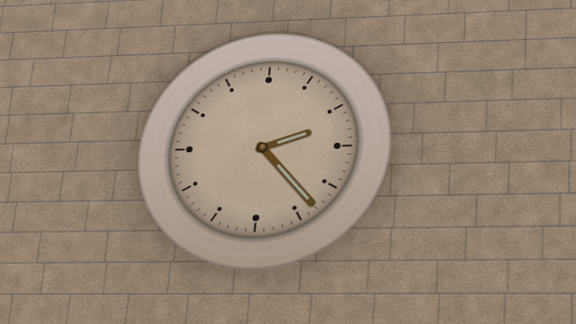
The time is h=2 m=23
